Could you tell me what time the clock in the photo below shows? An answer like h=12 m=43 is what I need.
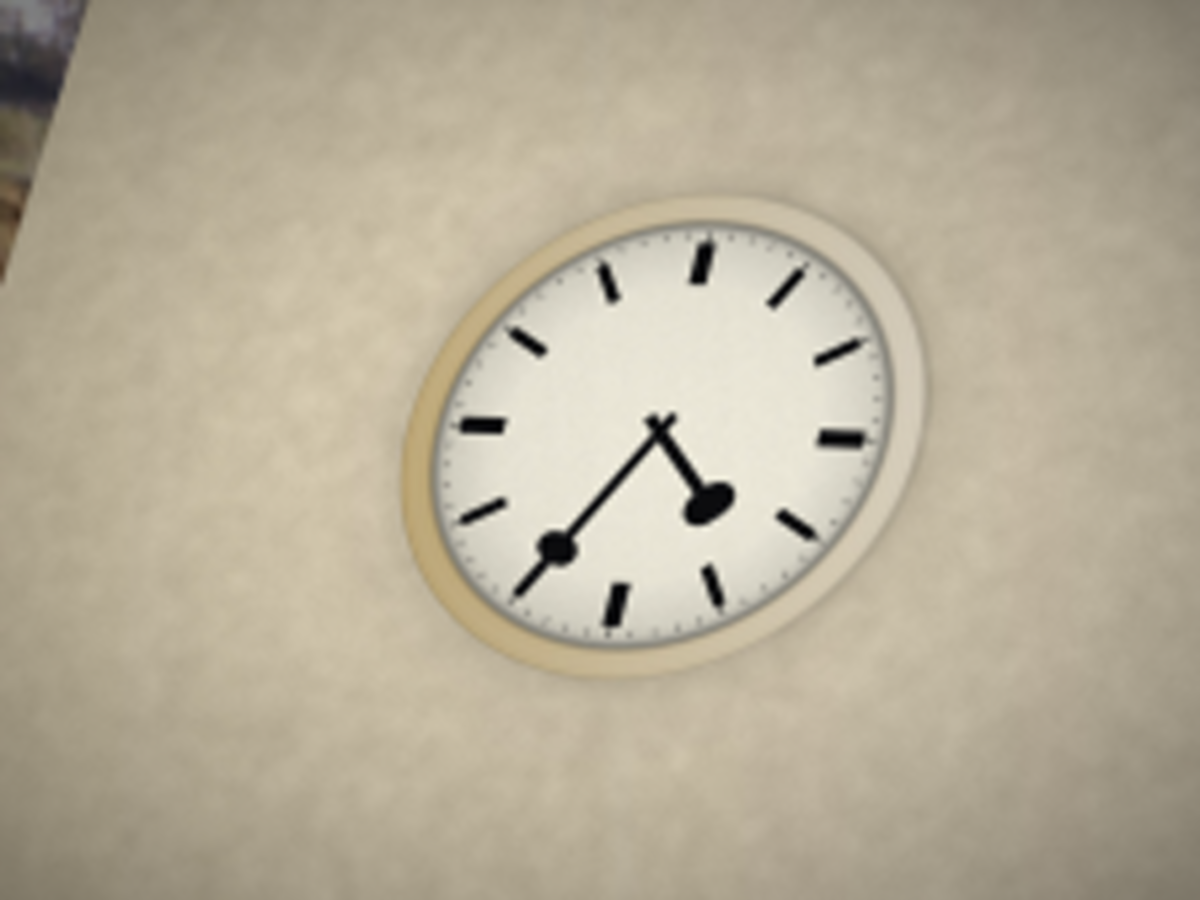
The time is h=4 m=35
